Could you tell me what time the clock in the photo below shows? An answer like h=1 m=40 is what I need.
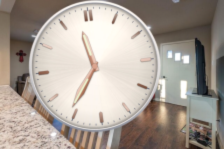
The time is h=11 m=36
